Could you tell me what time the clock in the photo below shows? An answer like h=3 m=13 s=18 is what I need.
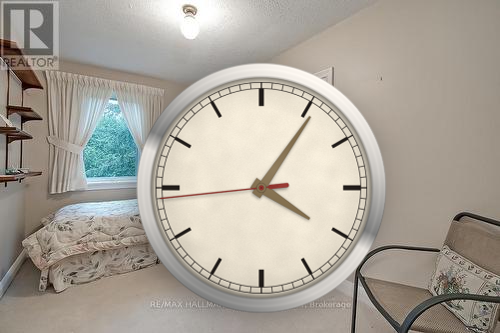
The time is h=4 m=5 s=44
